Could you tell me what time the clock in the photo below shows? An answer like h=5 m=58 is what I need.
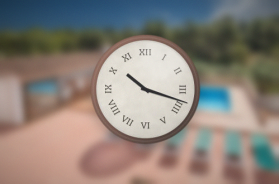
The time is h=10 m=18
